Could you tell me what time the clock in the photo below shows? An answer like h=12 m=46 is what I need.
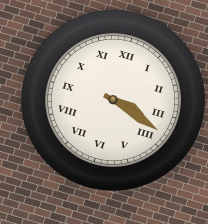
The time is h=3 m=18
